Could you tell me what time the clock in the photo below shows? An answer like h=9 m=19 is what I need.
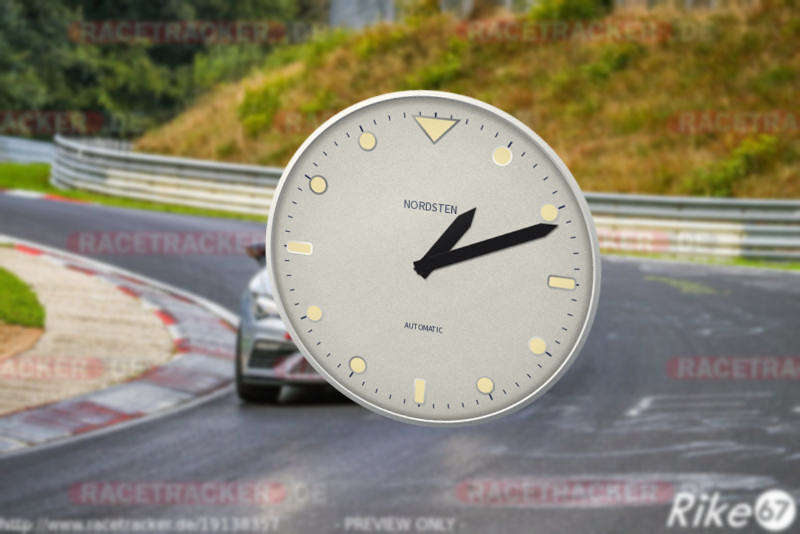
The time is h=1 m=11
